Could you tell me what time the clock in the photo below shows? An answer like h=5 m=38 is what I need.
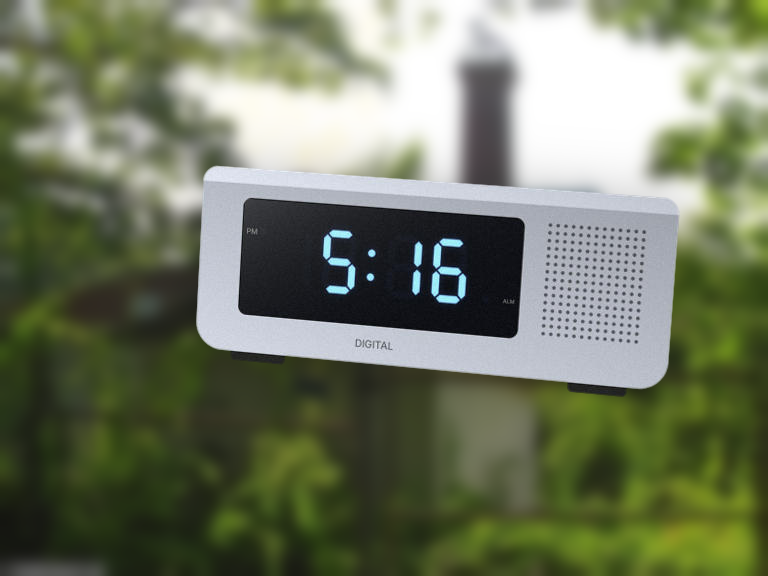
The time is h=5 m=16
